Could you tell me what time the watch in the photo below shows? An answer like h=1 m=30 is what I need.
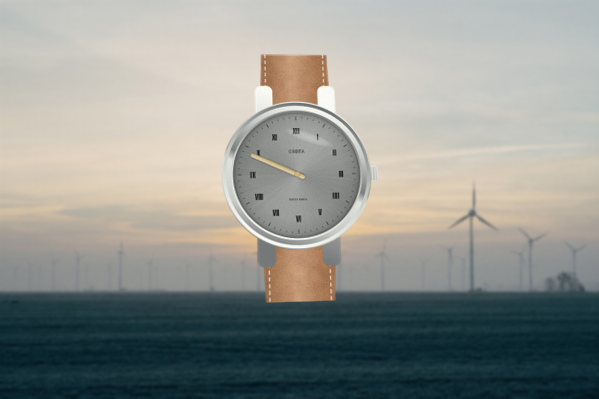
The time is h=9 m=49
